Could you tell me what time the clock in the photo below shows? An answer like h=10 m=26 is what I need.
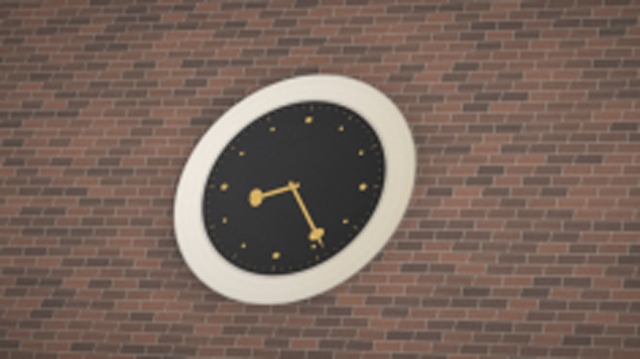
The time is h=8 m=24
